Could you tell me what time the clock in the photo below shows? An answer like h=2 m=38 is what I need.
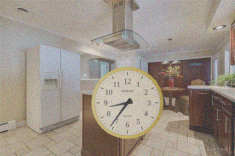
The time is h=8 m=36
